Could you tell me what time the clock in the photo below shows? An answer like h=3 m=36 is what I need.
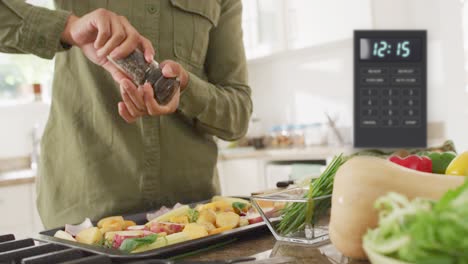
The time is h=12 m=15
